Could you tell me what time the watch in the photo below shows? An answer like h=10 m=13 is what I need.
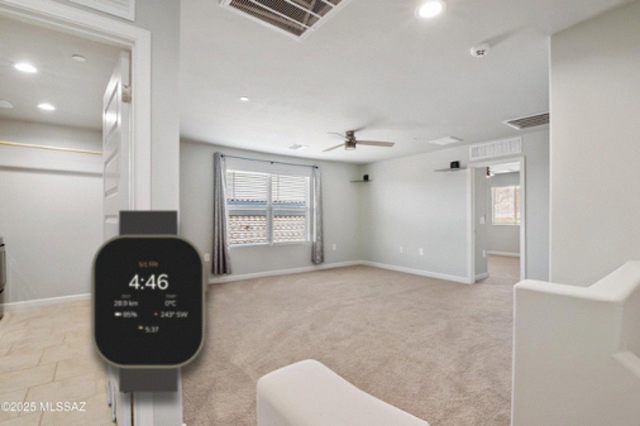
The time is h=4 m=46
